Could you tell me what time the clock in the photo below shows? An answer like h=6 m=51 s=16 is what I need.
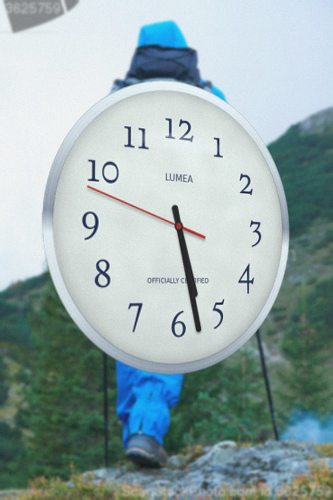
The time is h=5 m=27 s=48
